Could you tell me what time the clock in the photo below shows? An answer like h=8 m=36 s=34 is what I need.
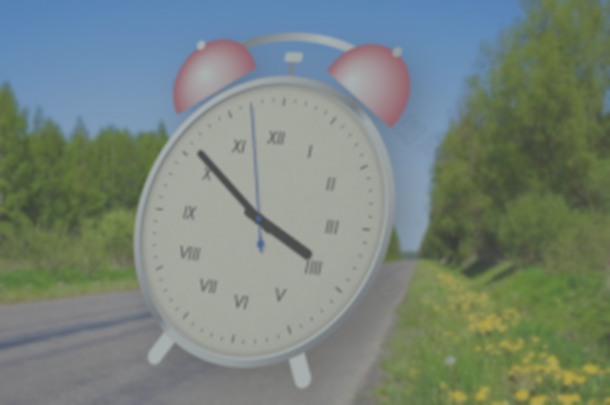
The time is h=3 m=50 s=57
